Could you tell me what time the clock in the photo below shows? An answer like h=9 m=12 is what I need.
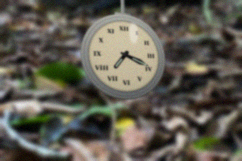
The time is h=7 m=19
